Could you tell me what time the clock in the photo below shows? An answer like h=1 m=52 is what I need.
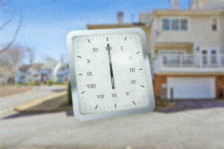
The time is h=6 m=0
